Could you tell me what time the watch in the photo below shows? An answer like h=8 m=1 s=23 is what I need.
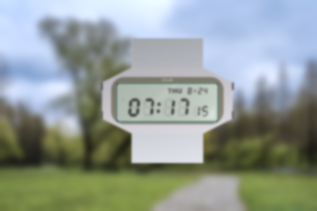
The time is h=7 m=17 s=15
